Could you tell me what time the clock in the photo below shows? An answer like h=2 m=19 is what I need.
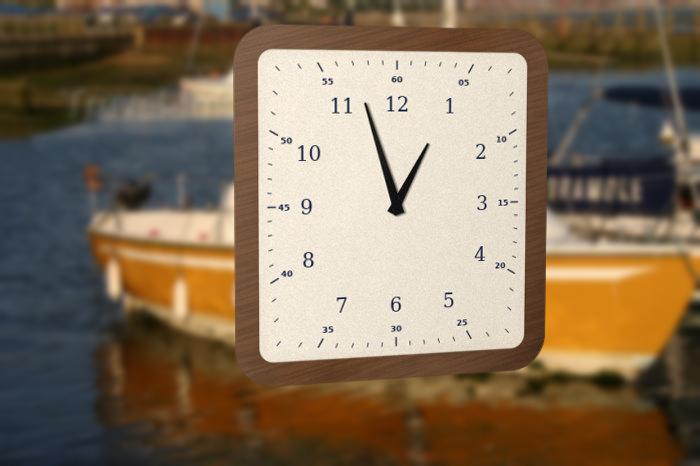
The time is h=12 m=57
